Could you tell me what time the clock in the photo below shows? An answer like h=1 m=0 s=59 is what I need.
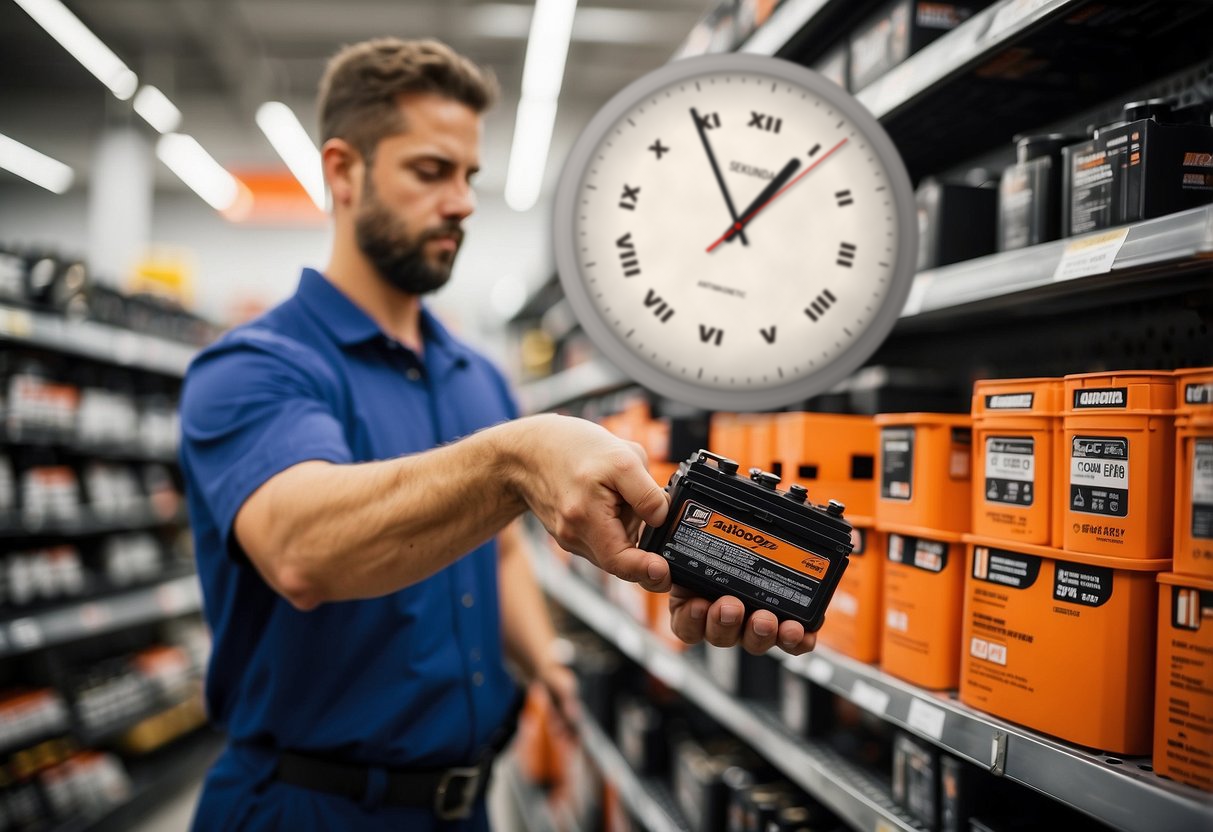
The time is h=12 m=54 s=6
